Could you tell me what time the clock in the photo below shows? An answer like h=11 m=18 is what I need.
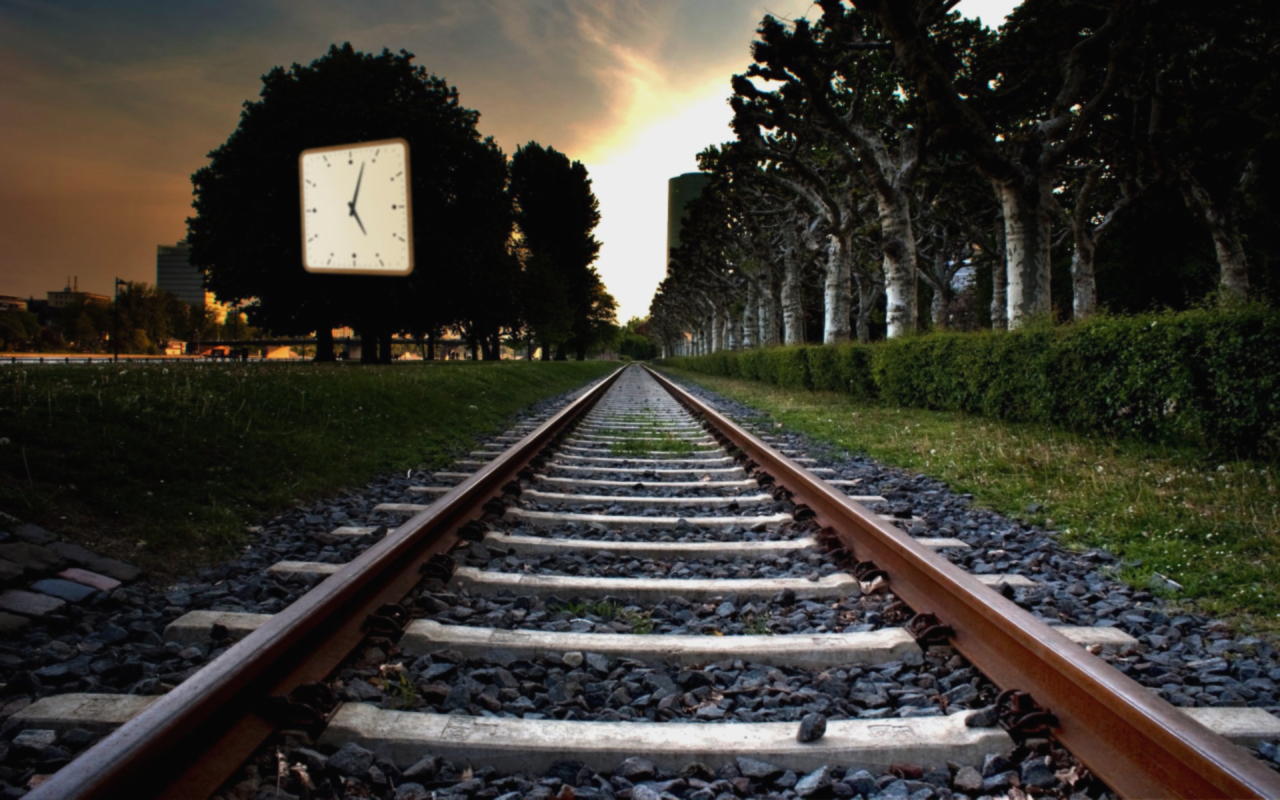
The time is h=5 m=3
